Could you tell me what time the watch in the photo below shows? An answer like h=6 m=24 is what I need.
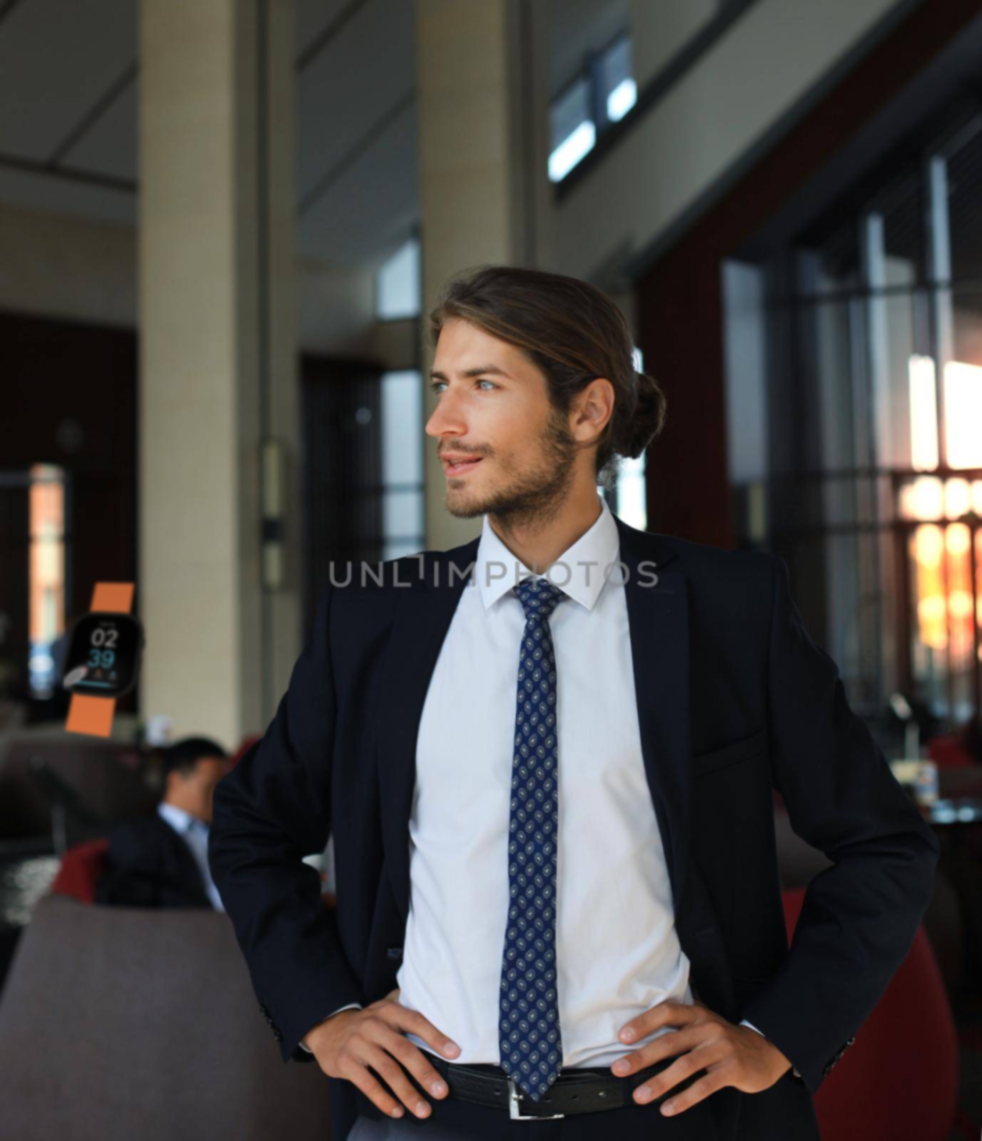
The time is h=2 m=39
